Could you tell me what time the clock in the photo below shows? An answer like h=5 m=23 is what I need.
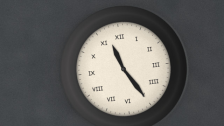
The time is h=11 m=25
